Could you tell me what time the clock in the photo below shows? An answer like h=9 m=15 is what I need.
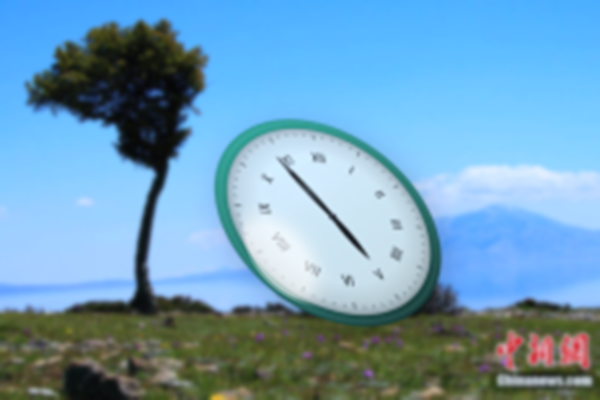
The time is h=4 m=54
